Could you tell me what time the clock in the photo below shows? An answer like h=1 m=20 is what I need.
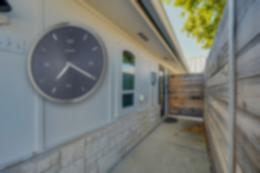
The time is h=7 m=20
